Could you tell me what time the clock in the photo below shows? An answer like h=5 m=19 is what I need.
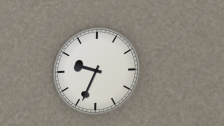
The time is h=9 m=34
